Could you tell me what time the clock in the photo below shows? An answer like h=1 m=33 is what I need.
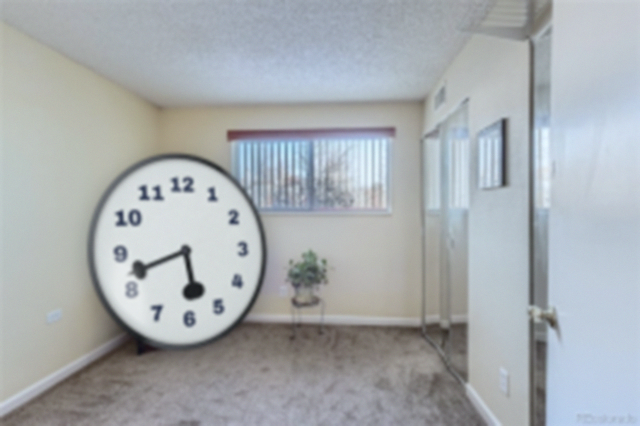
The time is h=5 m=42
